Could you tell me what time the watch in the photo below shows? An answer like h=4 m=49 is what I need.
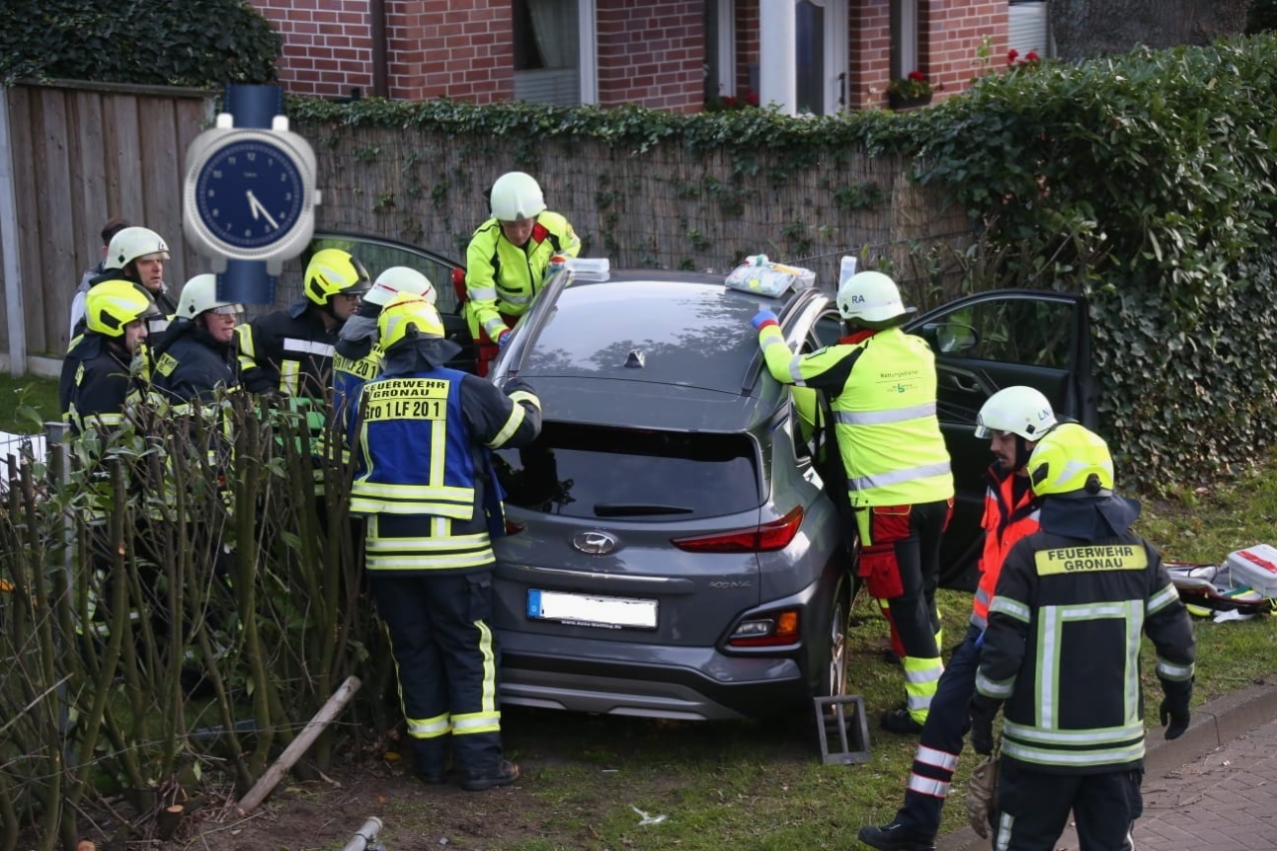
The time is h=5 m=23
